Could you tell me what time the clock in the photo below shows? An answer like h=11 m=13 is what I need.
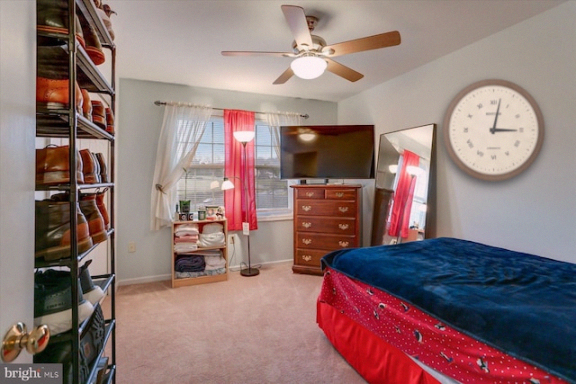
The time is h=3 m=2
